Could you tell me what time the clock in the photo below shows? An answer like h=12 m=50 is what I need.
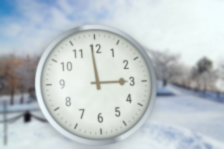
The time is h=2 m=59
